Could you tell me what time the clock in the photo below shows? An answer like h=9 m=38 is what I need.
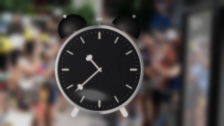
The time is h=10 m=38
